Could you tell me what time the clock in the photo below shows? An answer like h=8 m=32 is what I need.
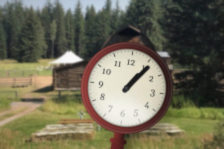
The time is h=1 m=6
